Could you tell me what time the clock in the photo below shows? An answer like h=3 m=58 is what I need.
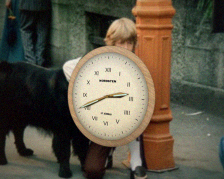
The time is h=2 m=41
